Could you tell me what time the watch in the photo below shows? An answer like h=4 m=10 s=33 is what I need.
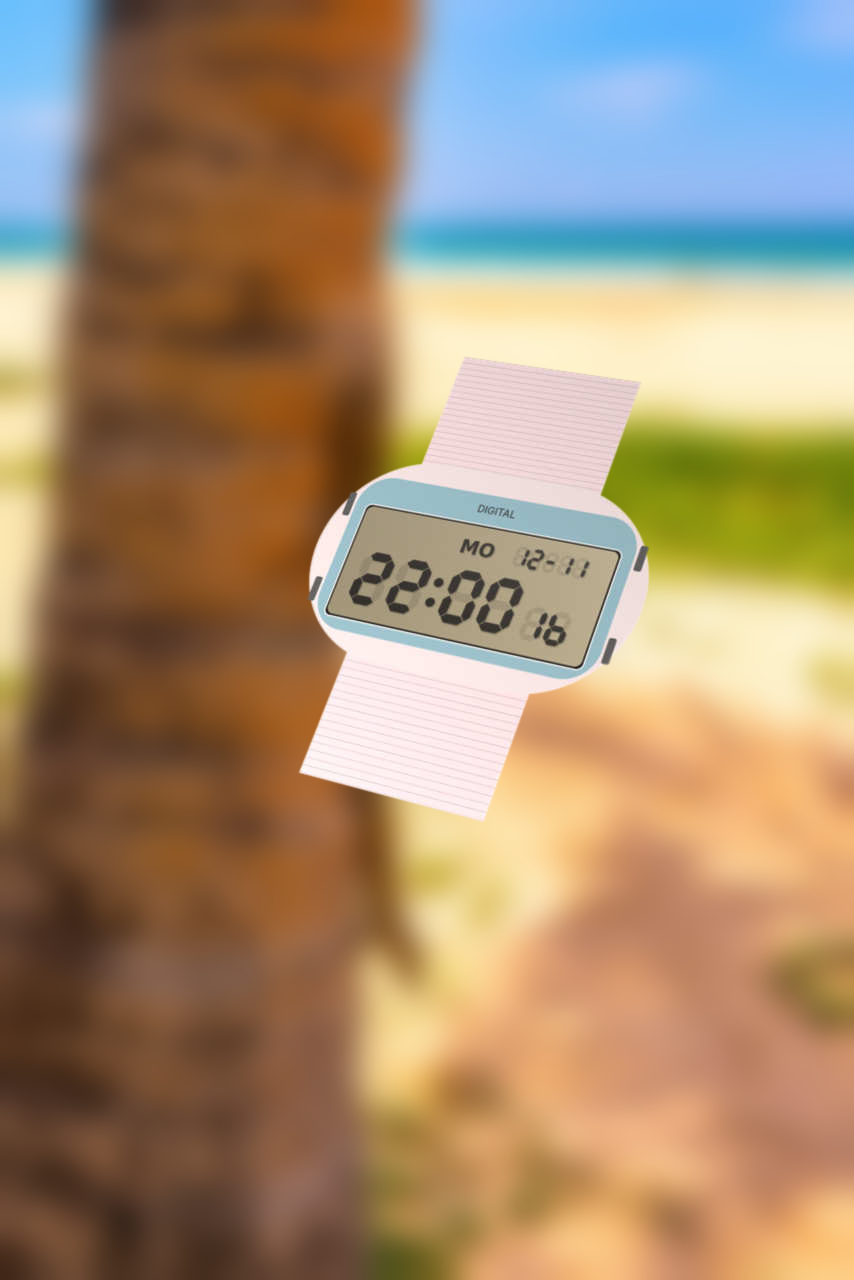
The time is h=22 m=0 s=16
